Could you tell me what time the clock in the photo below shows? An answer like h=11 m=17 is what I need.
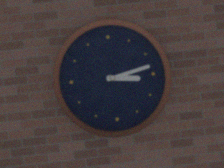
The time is h=3 m=13
